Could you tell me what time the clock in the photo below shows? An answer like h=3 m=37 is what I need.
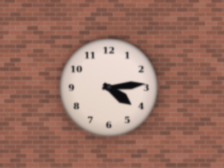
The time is h=4 m=14
